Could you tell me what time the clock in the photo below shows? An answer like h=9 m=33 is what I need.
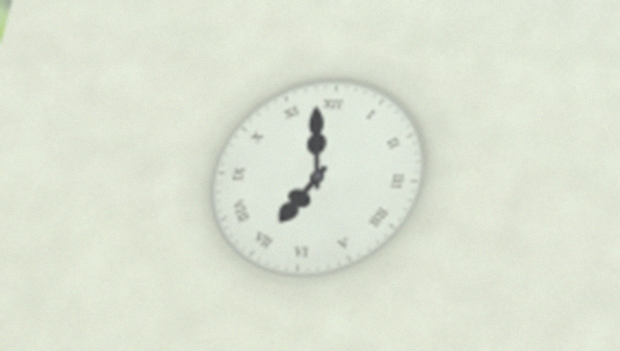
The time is h=6 m=58
